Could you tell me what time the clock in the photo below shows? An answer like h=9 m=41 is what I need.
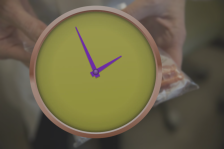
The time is h=1 m=56
